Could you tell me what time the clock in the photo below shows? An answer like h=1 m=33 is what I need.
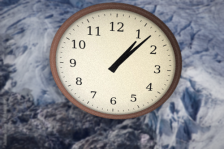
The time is h=1 m=7
